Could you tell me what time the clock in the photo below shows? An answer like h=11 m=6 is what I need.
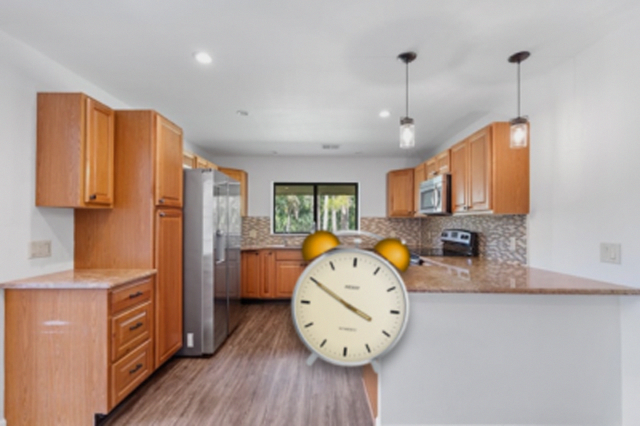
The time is h=3 m=50
